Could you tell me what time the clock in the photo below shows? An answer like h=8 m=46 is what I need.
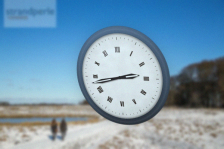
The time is h=2 m=43
